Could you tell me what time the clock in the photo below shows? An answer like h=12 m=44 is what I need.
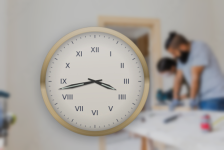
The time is h=3 m=43
